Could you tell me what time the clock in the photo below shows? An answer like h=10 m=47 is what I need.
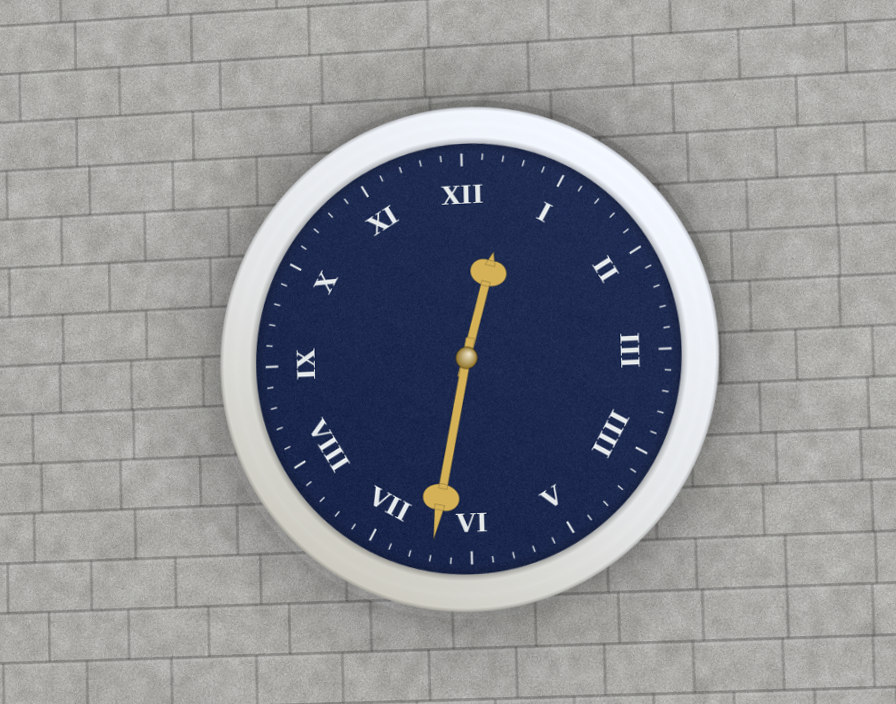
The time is h=12 m=32
